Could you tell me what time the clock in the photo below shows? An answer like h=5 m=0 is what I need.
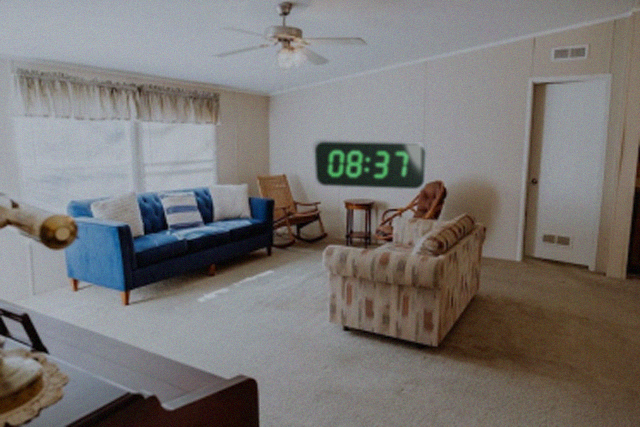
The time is h=8 m=37
